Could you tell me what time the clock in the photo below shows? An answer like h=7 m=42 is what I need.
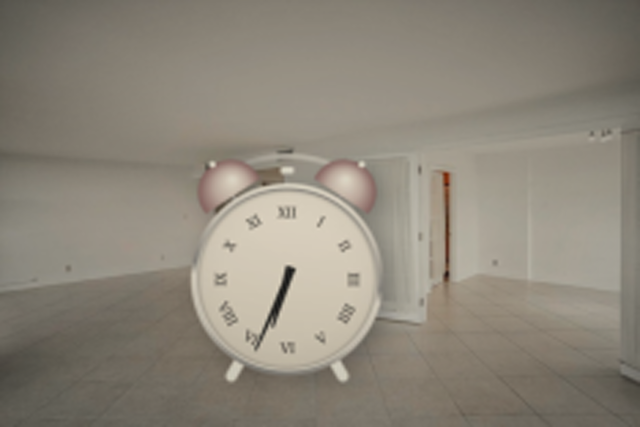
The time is h=6 m=34
